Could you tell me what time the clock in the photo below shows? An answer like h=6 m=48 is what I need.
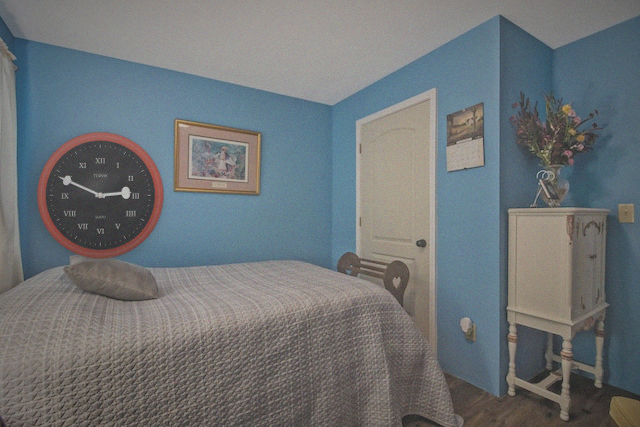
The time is h=2 m=49
